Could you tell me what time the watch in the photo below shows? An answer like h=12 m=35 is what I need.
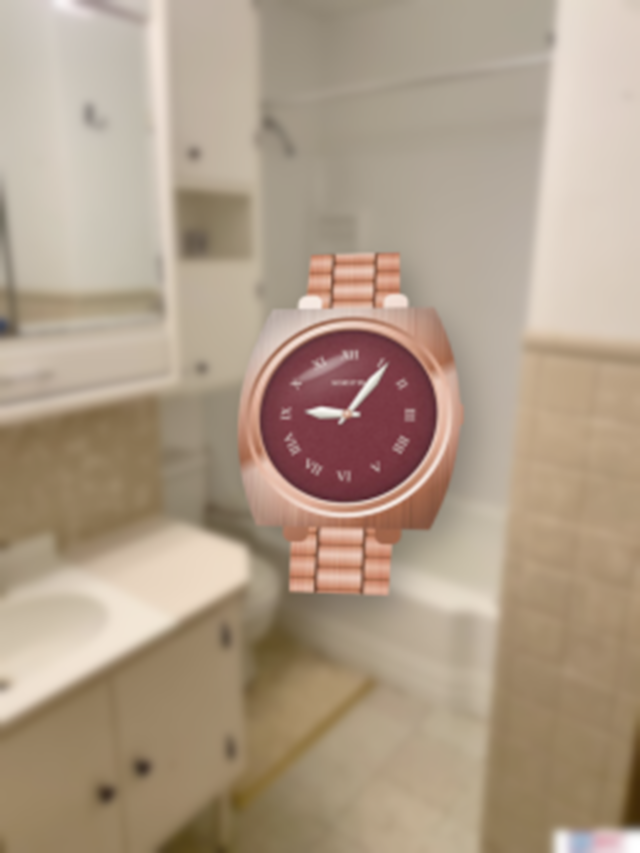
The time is h=9 m=6
